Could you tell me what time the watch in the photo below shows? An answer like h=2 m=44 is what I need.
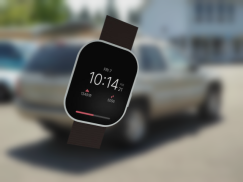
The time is h=10 m=14
